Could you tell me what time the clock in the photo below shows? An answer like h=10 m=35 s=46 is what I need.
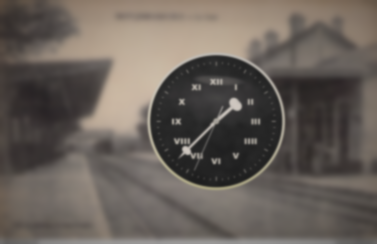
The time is h=1 m=37 s=34
